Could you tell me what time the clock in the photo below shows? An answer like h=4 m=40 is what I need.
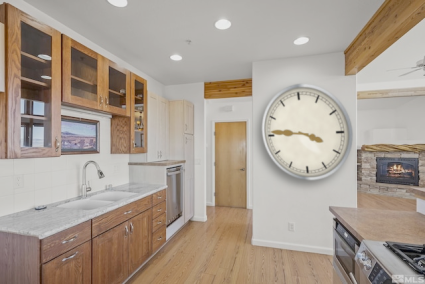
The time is h=3 m=46
